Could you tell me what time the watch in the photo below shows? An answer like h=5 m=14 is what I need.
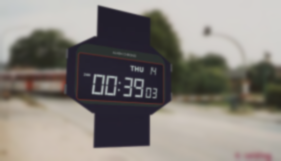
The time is h=0 m=39
